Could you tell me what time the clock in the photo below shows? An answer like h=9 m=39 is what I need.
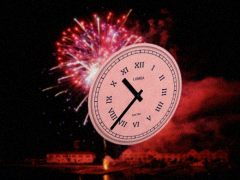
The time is h=10 m=37
